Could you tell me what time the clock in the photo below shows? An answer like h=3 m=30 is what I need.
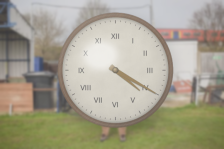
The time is h=4 m=20
